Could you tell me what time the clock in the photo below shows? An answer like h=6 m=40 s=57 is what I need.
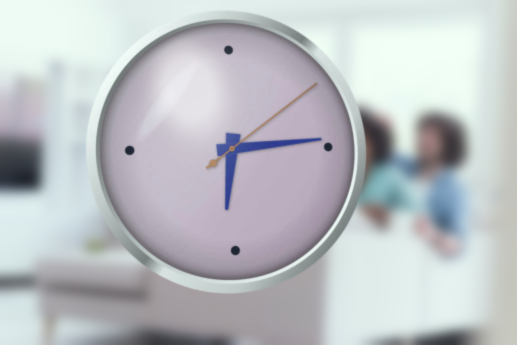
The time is h=6 m=14 s=9
